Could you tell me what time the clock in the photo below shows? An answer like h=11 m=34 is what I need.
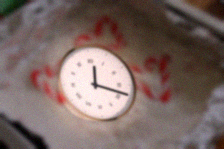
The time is h=12 m=18
